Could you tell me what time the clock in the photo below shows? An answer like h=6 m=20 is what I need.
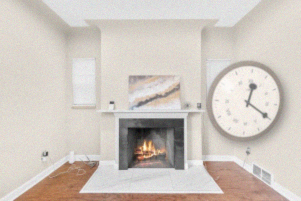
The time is h=12 m=20
